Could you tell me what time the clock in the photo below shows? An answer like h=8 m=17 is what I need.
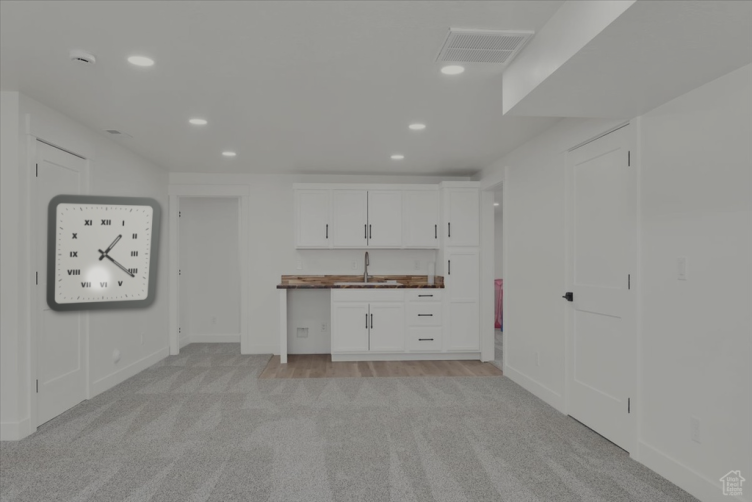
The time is h=1 m=21
